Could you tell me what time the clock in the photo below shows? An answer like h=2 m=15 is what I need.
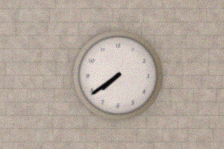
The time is h=7 m=39
